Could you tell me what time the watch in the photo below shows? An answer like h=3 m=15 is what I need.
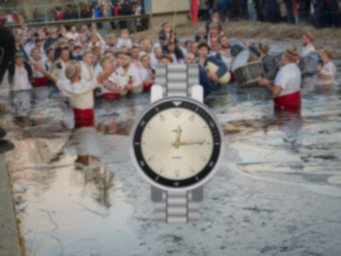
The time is h=12 m=14
